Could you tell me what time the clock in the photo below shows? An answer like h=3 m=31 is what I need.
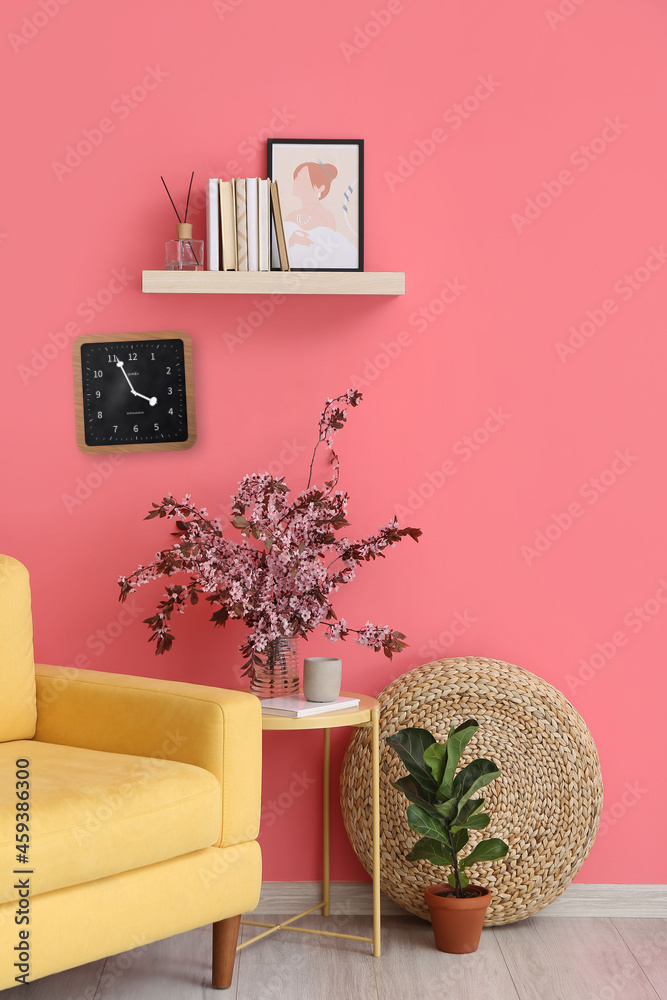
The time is h=3 m=56
